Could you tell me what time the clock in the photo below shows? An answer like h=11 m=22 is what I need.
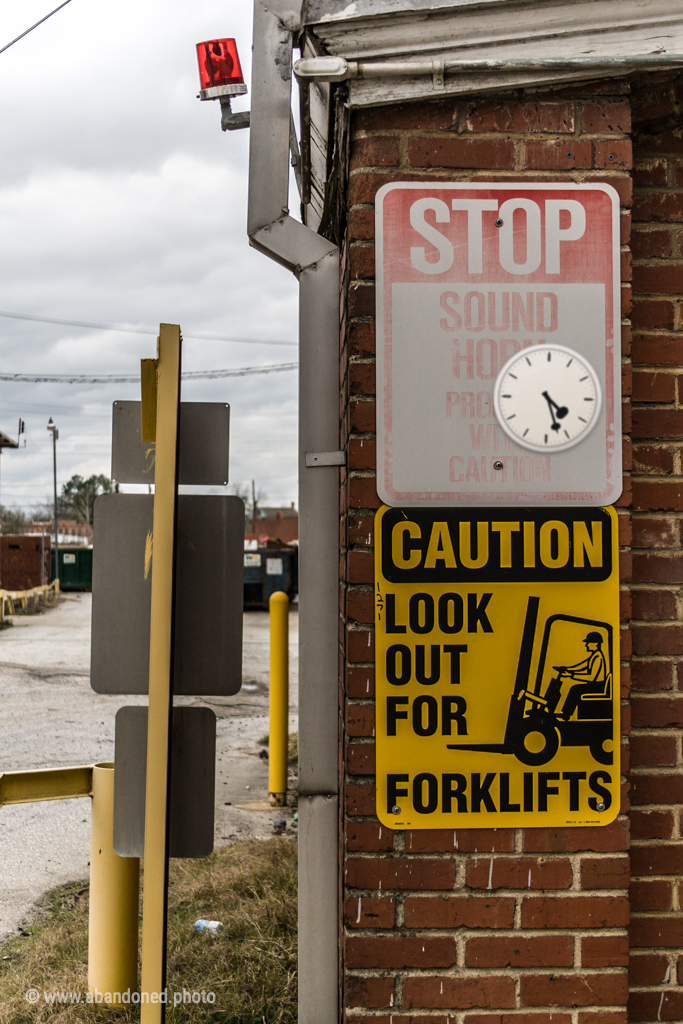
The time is h=4 m=27
